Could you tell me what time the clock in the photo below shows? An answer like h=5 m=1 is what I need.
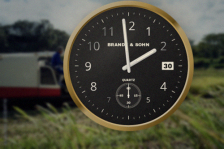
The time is h=1 m=59
